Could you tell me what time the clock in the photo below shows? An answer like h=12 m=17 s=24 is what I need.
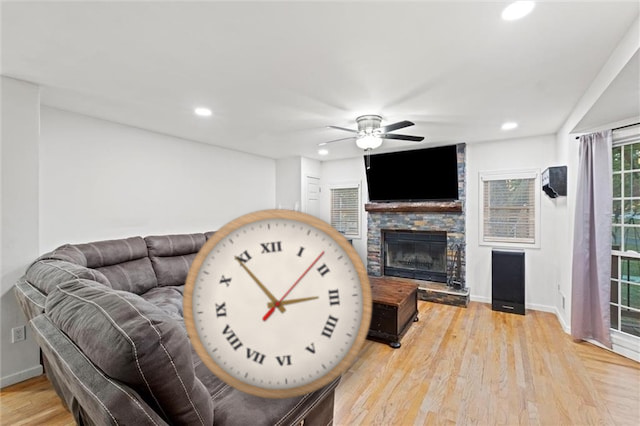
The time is h=2 m=54 s=8
